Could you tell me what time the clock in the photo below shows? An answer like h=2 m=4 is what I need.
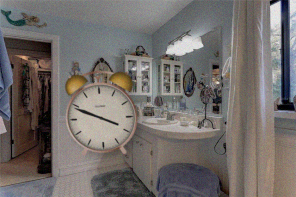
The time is h=3 m=49
